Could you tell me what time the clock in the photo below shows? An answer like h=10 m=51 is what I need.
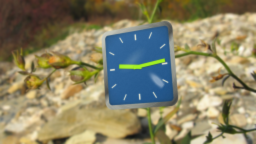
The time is h=9 m=14
